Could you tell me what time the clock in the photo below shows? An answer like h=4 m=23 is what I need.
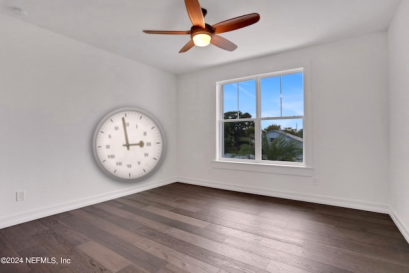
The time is h=2 m=59
